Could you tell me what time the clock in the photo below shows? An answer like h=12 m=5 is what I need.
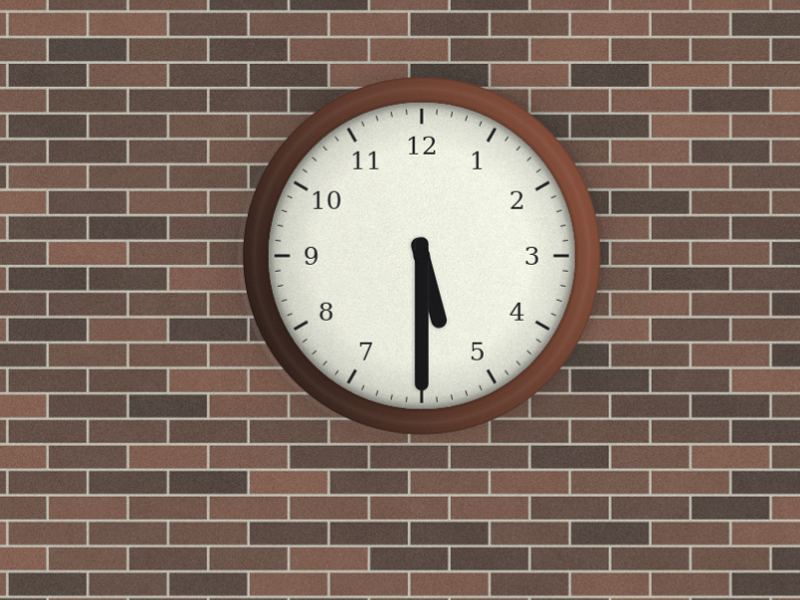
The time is h=5 m=30
